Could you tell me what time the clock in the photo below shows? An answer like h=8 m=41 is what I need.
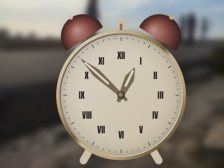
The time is h=12 m=52
